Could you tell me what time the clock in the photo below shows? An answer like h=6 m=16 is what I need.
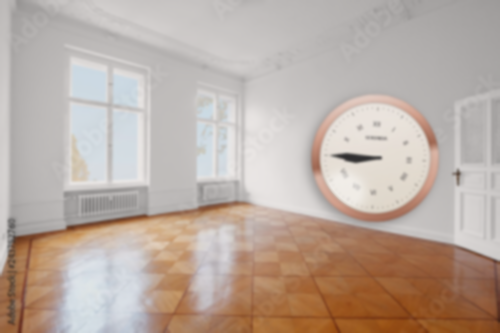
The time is h=8 m=45
